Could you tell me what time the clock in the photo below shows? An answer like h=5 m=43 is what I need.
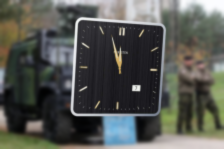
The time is h=11 m=57
